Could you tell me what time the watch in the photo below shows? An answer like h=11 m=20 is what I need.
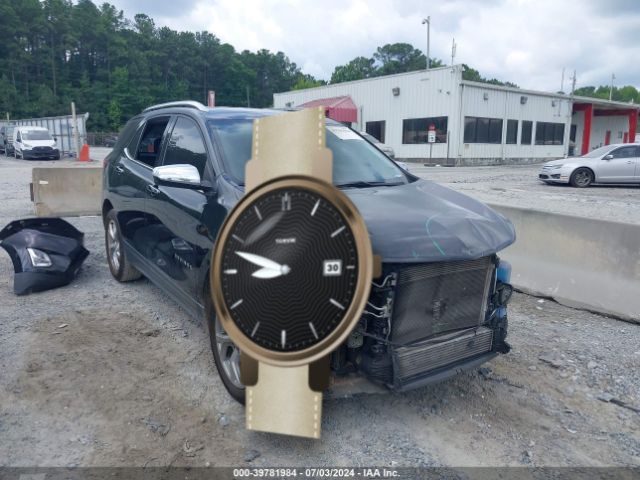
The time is h=8 m=48
